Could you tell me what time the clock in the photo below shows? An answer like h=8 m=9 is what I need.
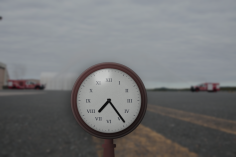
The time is h=7 m=24
